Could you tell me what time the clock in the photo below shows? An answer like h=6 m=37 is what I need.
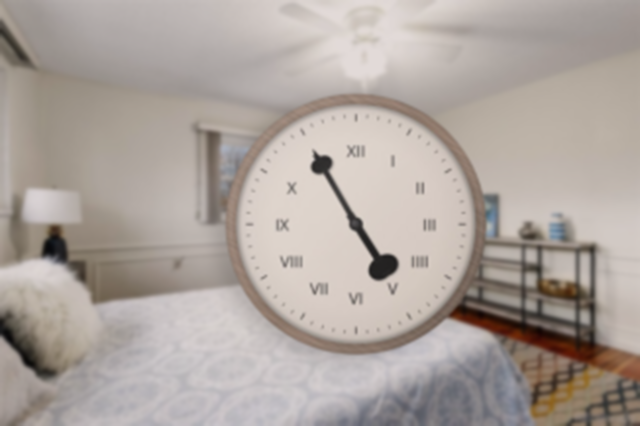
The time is h=4 m=55
